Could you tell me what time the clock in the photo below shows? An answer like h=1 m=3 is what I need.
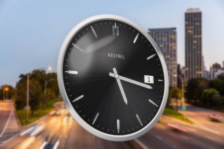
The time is h=5 m=17
